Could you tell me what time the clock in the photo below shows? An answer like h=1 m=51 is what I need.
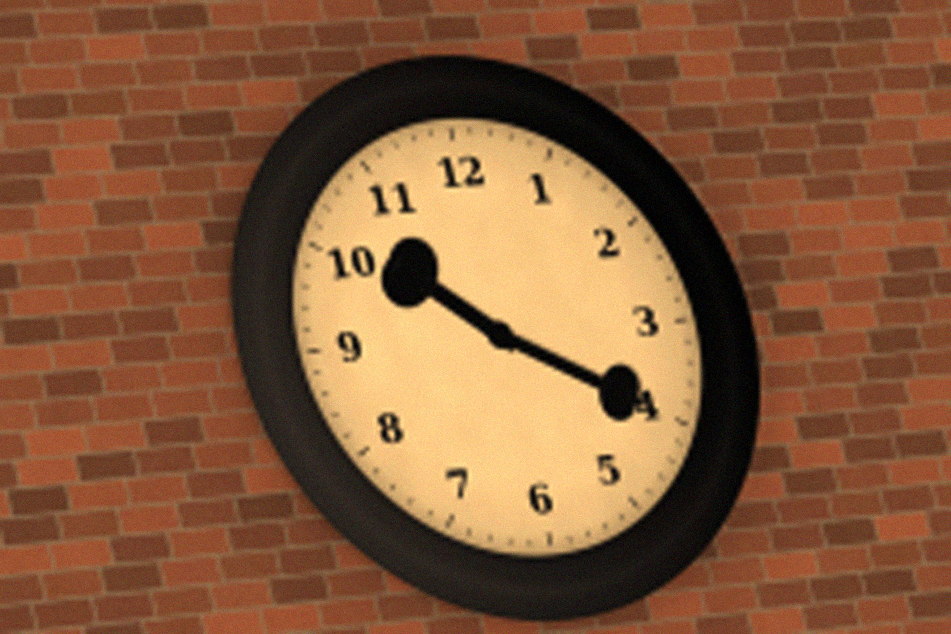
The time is h=10 m=20
